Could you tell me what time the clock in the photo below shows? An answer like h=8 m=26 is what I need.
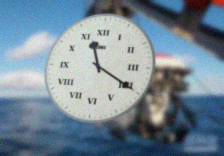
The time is h=11 m=20
